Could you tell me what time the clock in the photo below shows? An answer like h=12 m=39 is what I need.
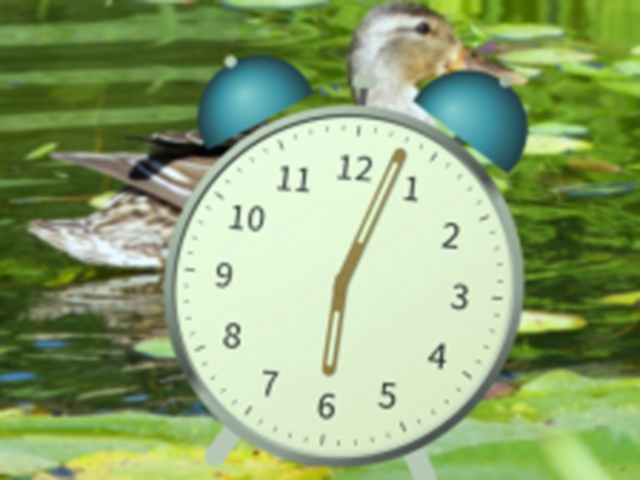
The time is h=6 m=3
